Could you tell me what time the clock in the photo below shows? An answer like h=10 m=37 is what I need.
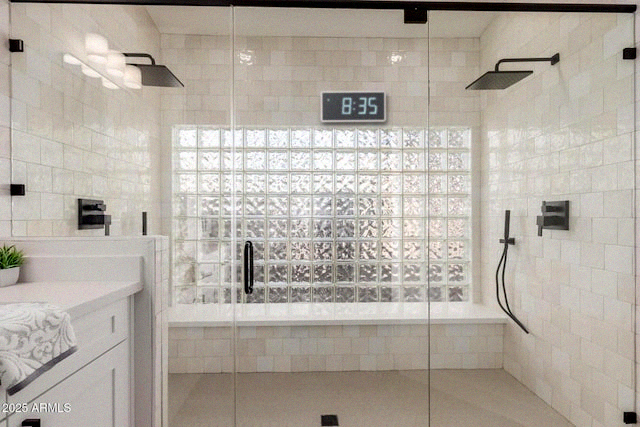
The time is h=8 m=35
